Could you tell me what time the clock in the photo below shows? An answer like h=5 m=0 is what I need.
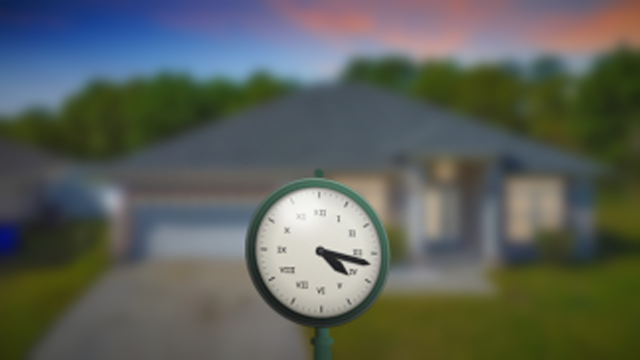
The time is h=4 m=17
